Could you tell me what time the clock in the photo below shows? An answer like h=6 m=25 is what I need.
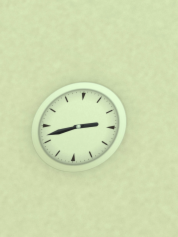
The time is h=2 m=42
